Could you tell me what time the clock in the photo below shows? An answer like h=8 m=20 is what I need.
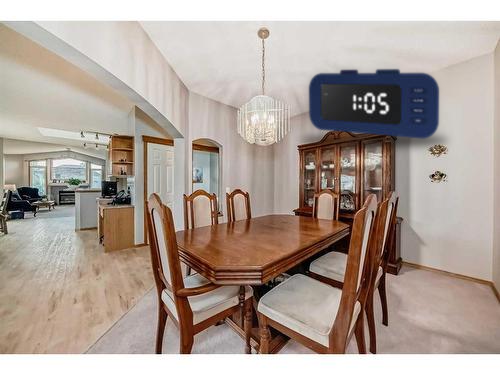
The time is h=1 m=5
